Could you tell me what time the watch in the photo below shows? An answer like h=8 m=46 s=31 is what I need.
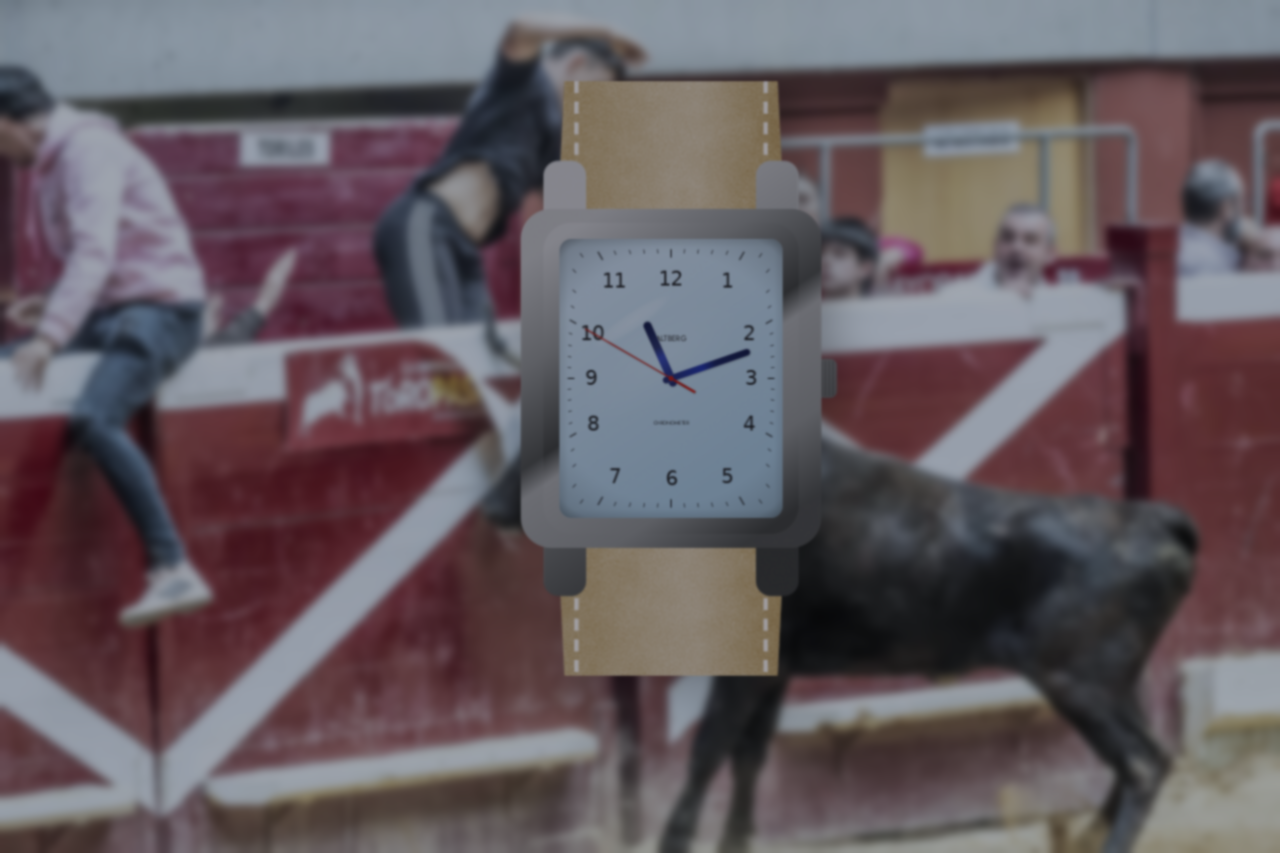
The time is h=11 m=11 s=50
